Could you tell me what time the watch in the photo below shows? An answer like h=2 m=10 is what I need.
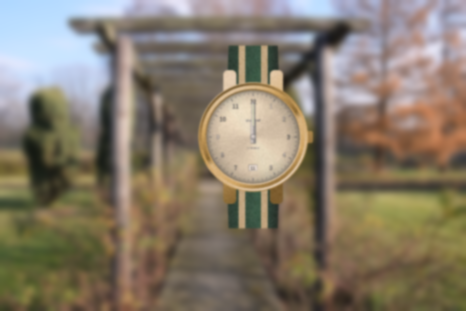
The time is h=12 m=0
